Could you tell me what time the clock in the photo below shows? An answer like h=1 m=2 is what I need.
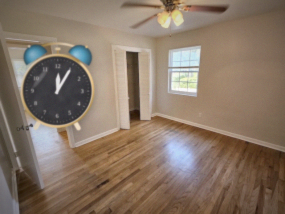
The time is h=12 m=5
